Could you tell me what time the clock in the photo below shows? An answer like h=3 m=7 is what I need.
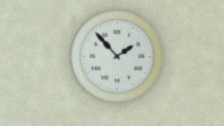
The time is h=1 m=53
